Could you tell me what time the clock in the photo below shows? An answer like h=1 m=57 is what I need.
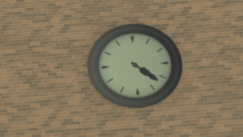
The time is h=4 m=22
